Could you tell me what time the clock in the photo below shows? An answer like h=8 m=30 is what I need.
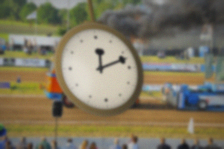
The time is h=12 m=12
